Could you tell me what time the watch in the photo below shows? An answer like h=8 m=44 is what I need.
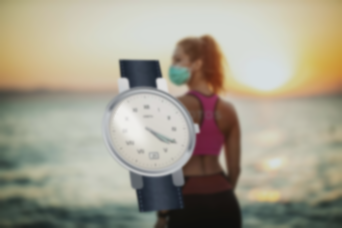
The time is h=4 m=20
